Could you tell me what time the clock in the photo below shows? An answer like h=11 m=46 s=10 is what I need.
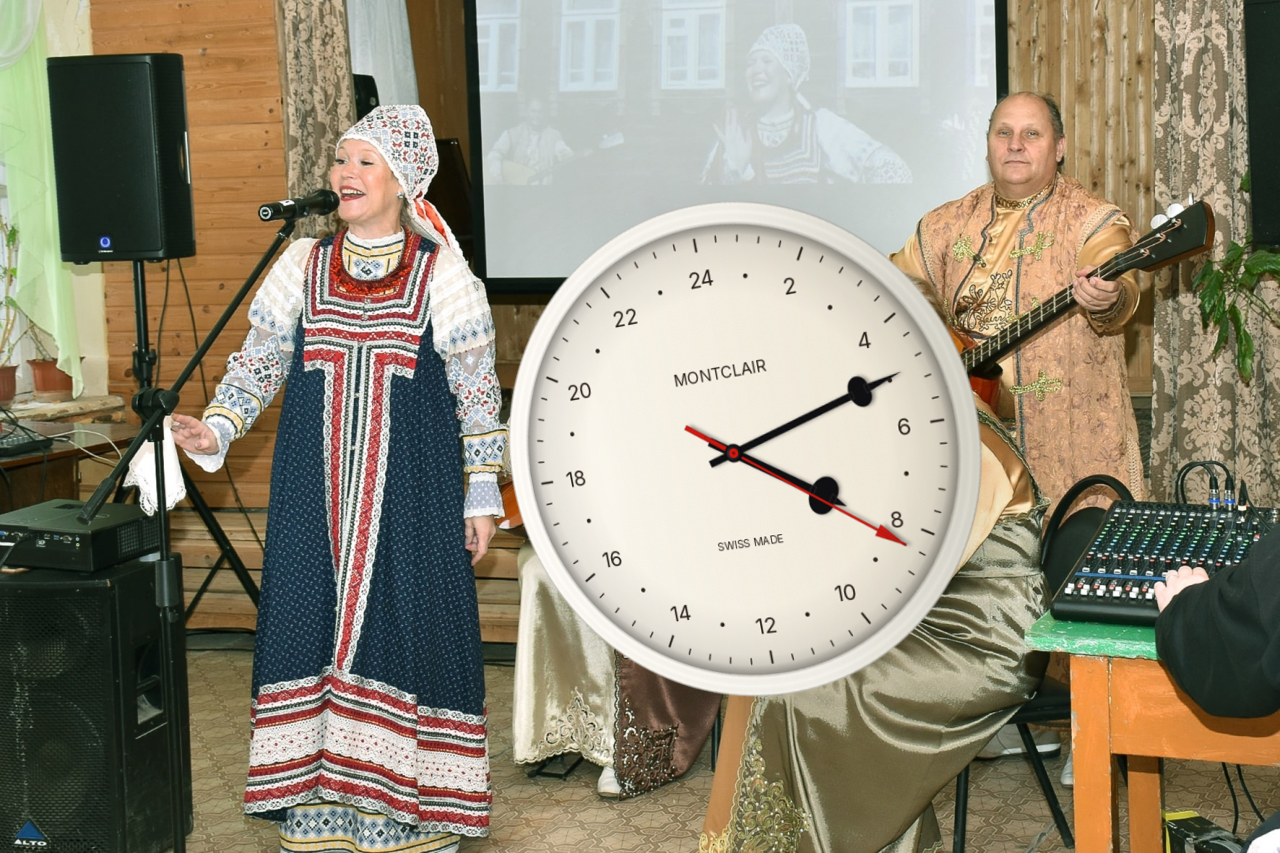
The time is h=8 m=12 s=21
